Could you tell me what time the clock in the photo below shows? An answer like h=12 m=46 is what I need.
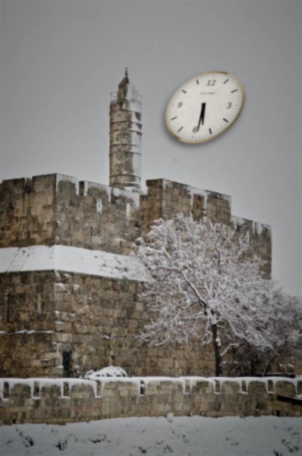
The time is h=5 m=29
